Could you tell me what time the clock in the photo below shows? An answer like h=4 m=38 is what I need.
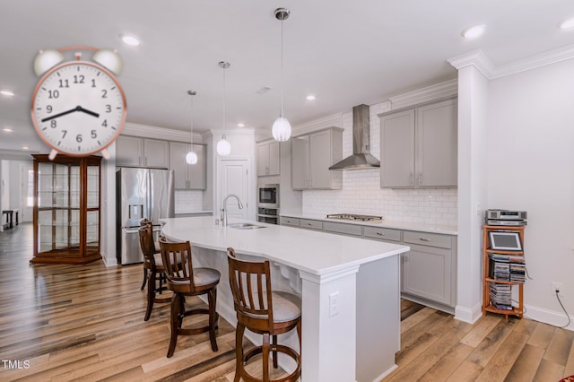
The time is h=3 m=42
